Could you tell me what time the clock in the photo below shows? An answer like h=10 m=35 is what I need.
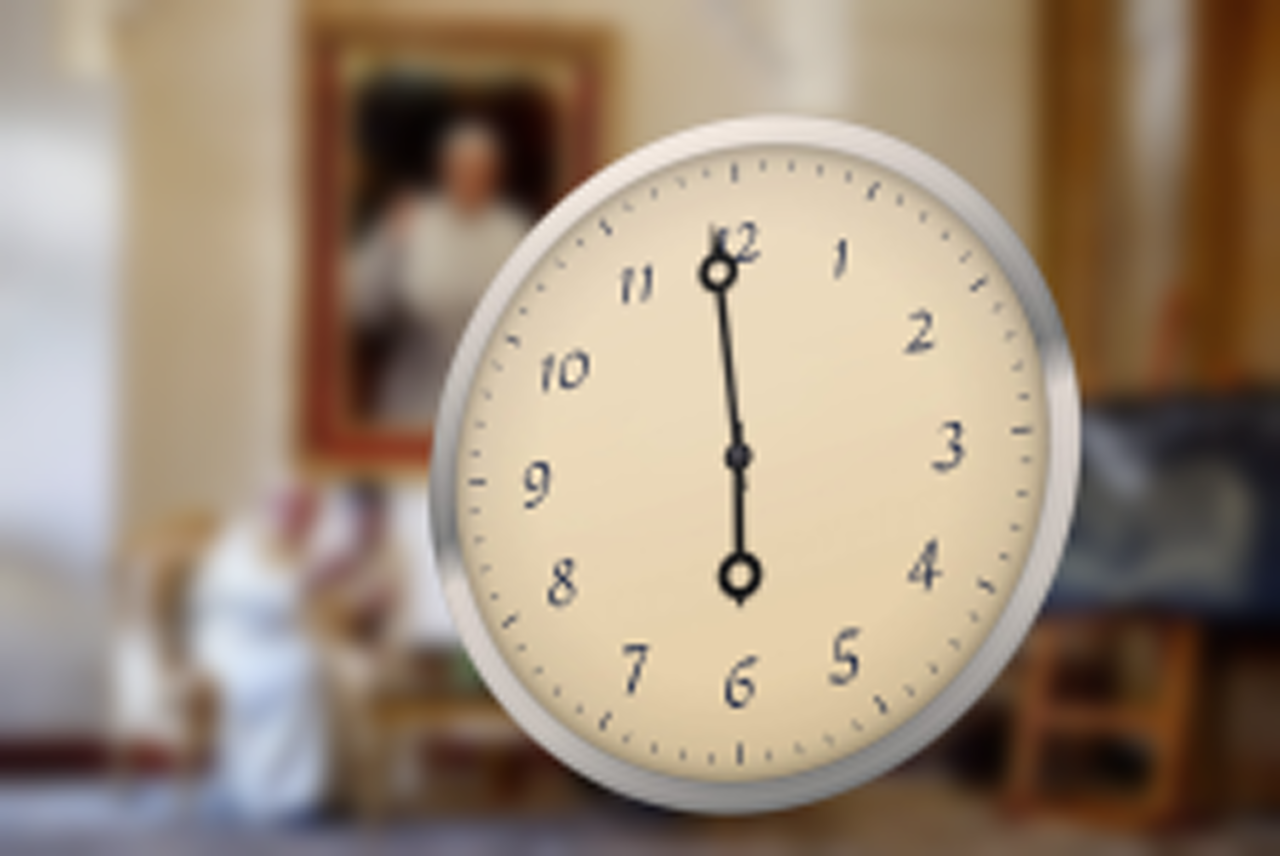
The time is h=5 m=59
